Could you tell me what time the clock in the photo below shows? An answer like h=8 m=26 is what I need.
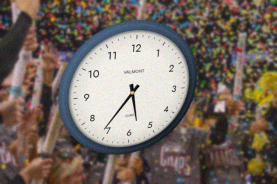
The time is h=5 m=36
